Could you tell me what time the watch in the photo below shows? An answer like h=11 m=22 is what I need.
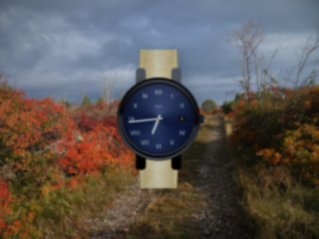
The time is h=6 m=44
